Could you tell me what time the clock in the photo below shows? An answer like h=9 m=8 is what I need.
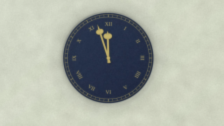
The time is h=11 m=57
